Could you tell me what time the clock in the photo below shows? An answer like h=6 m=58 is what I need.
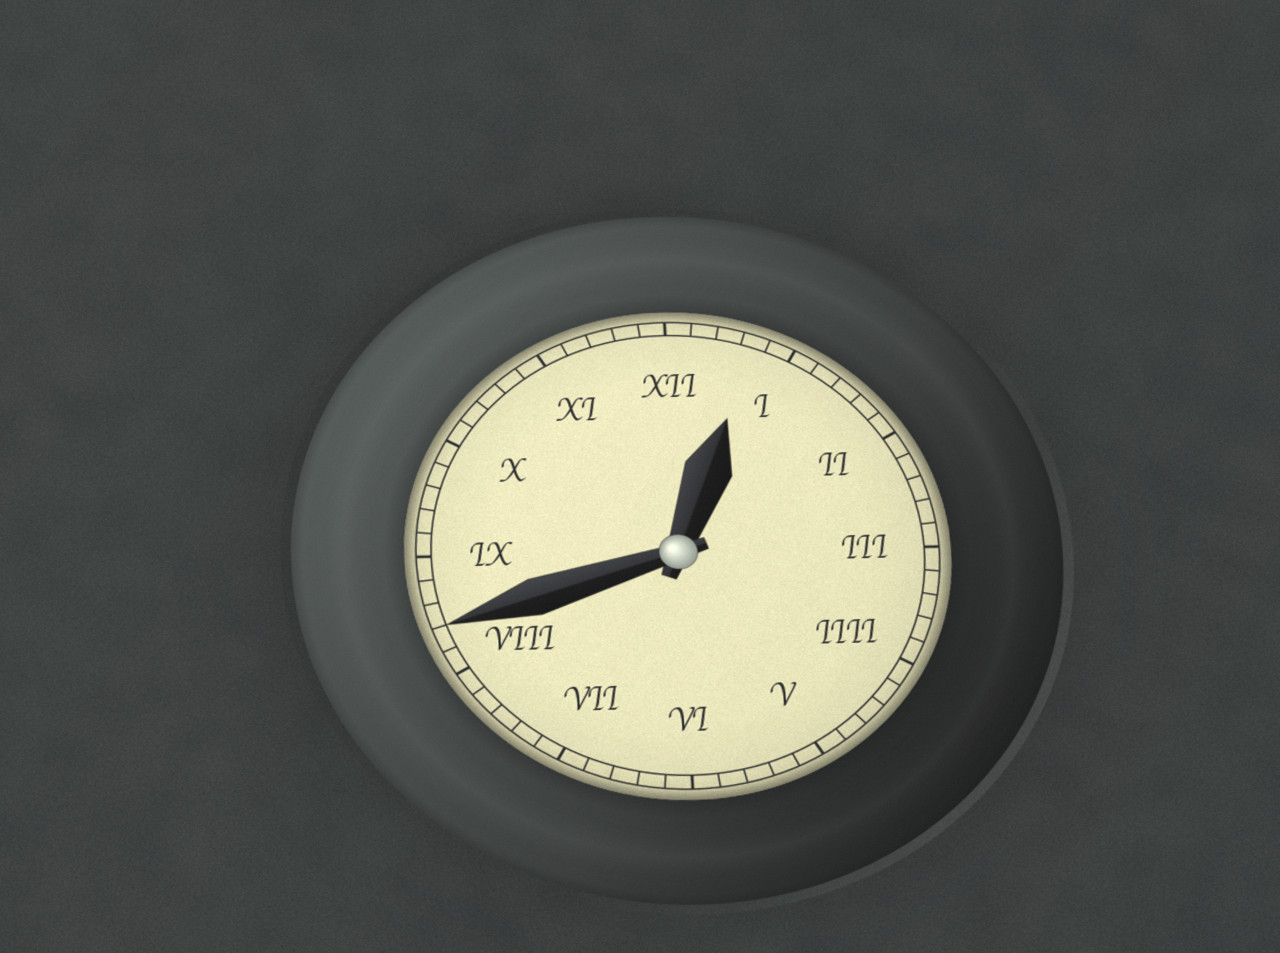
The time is h=12 m=42
